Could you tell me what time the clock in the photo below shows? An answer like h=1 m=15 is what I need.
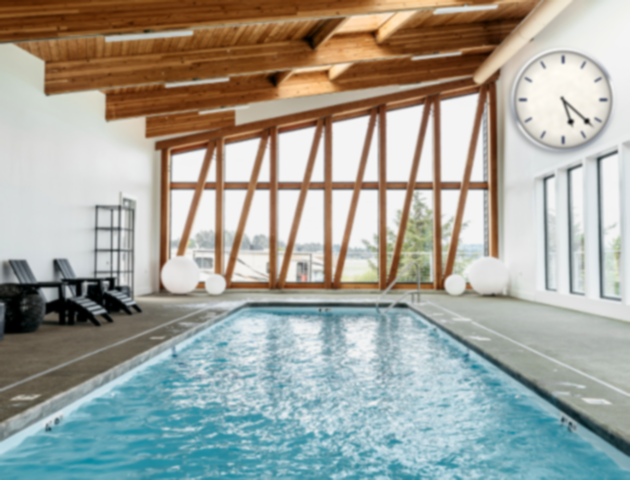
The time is h=5 m=22
